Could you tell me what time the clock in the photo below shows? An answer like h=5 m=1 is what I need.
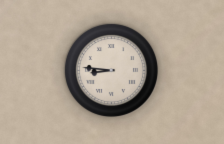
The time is h=8 m=46
